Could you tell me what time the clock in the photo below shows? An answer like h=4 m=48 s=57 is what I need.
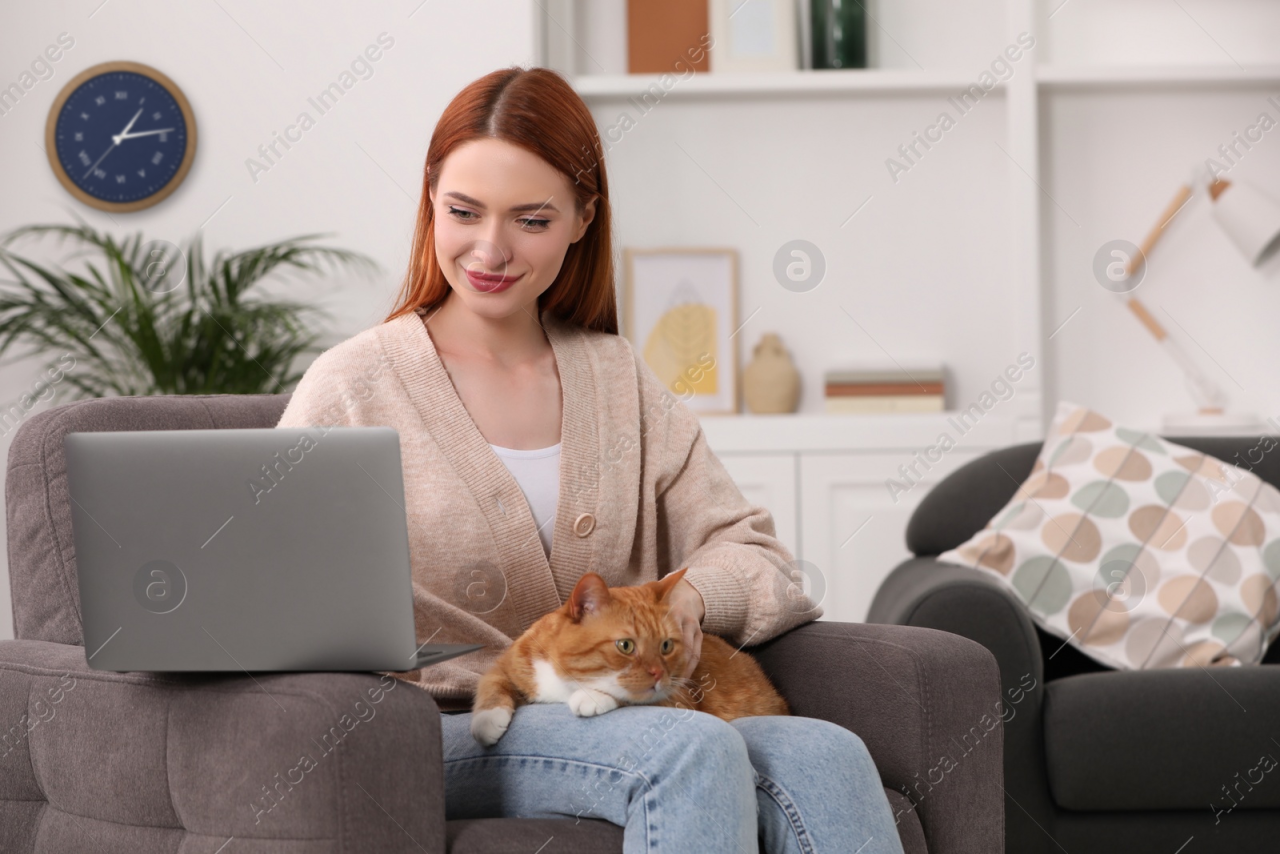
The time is h=1 m=13 s=37
